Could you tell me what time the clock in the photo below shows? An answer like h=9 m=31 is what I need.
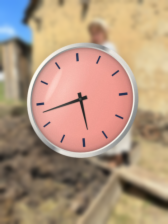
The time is h=5 m=43
